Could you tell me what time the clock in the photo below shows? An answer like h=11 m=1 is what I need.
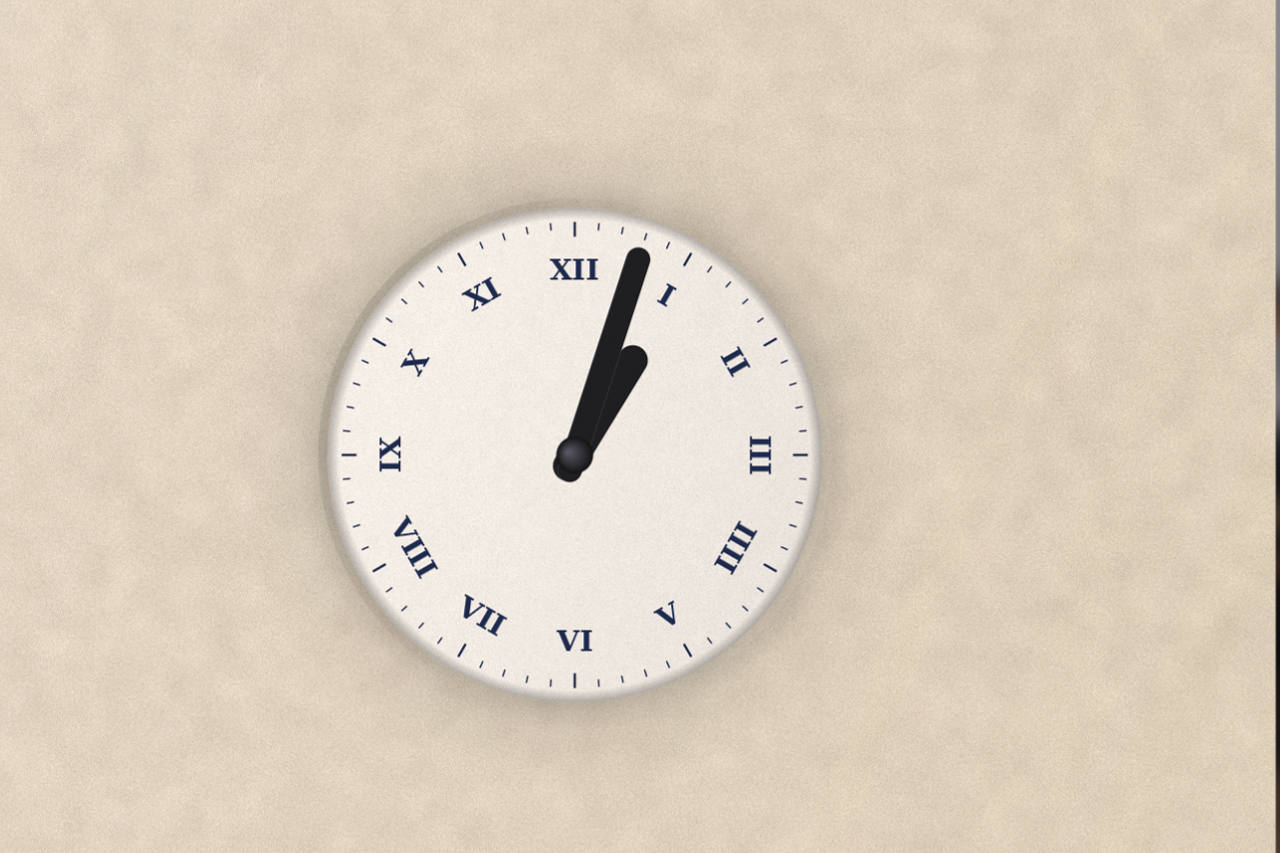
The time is h=1 m=3
